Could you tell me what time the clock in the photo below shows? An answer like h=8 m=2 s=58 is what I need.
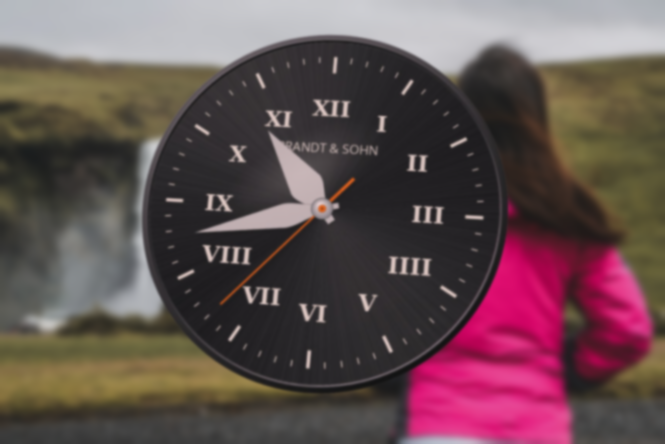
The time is h=10 m=42 s=37
